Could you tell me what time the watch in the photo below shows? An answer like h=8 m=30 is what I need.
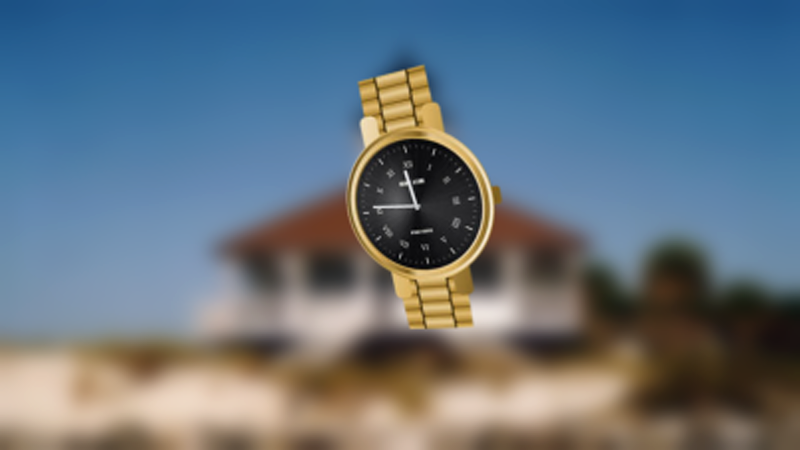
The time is h=11 m=46
